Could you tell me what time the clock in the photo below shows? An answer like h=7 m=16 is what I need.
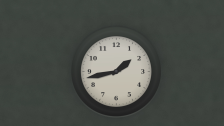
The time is h=1 m=43
